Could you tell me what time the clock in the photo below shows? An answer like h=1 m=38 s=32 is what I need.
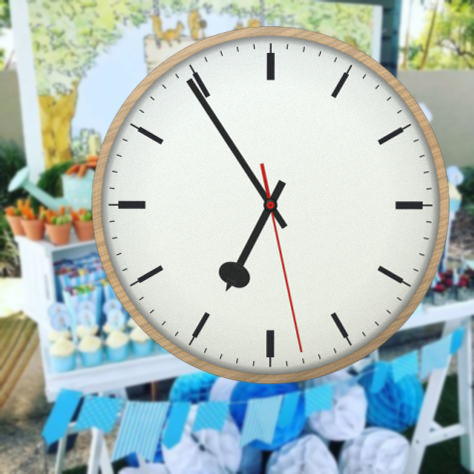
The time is h=6 m=54 s=28
